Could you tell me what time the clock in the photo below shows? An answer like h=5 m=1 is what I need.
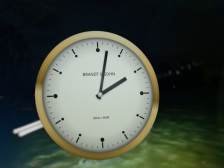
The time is h=2 m=2
